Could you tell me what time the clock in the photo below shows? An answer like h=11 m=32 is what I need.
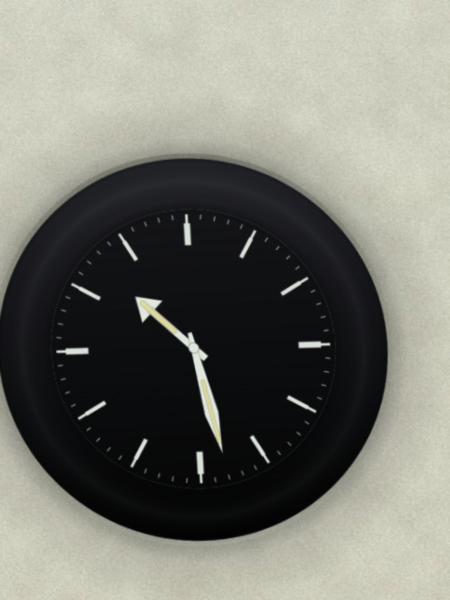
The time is h=10 m=28
